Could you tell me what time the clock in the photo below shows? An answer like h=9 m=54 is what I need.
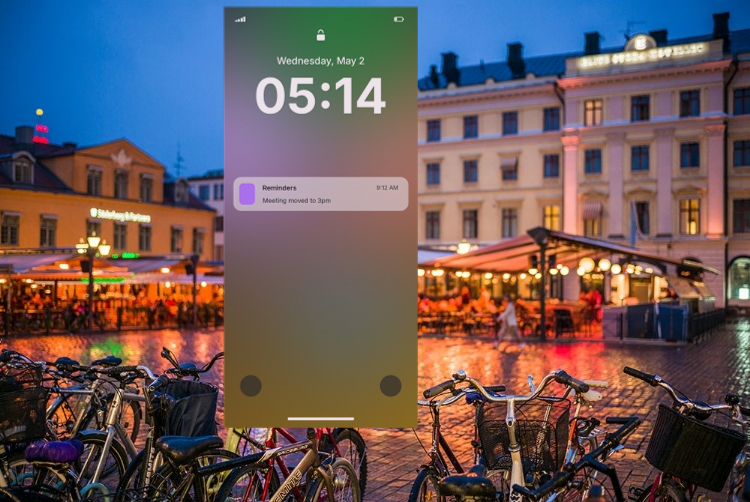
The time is h=5 m=14
